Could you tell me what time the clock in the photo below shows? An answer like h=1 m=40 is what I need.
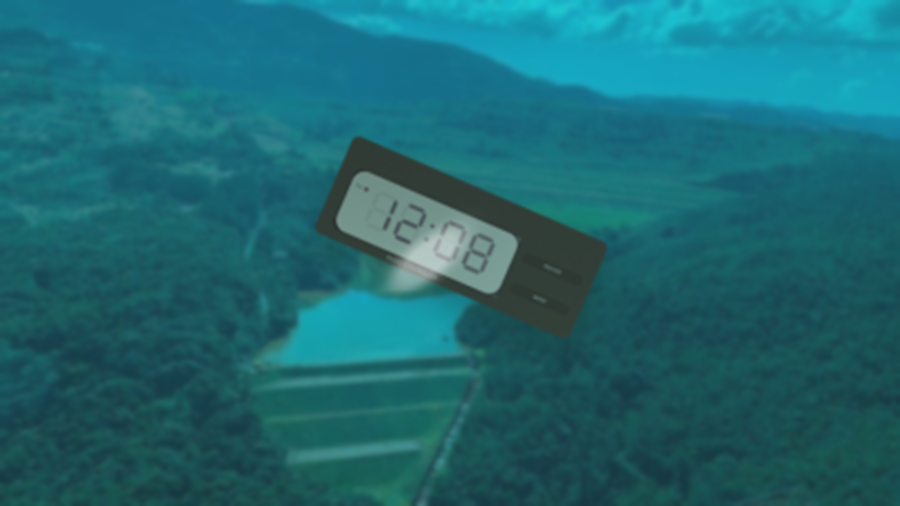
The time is h=12 m=8
